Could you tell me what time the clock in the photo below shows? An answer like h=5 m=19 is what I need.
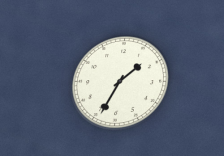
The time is h=1 m=34
